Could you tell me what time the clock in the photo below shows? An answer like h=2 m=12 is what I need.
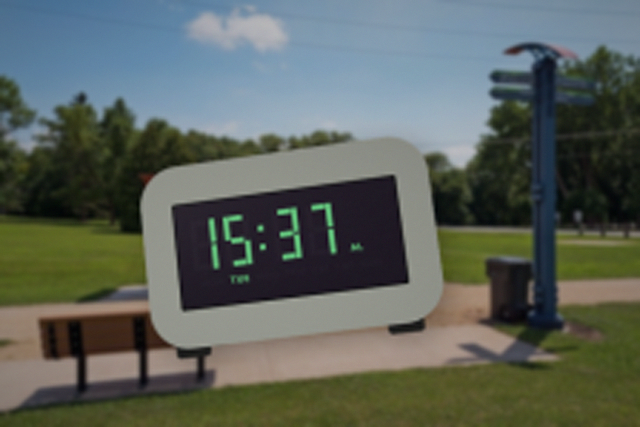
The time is h=15 m=37
